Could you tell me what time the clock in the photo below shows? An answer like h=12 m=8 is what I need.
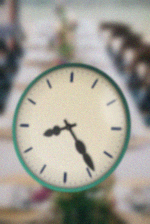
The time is h=8 m=24
